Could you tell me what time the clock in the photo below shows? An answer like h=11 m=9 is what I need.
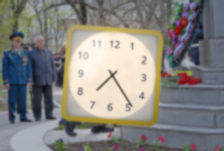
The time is h=7 m=24
